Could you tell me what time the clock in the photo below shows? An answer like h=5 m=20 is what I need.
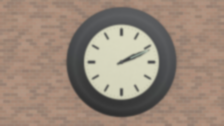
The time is h=2 m=11
